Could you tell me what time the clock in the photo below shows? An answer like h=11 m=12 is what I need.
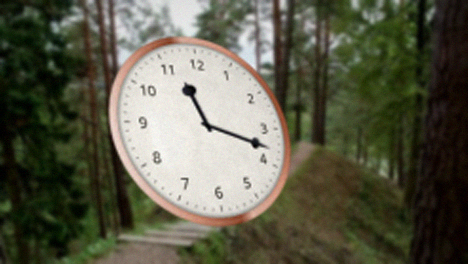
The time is h=11 m=18
